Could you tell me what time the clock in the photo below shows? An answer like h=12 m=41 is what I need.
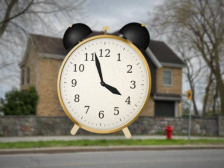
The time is h=3 m=57
